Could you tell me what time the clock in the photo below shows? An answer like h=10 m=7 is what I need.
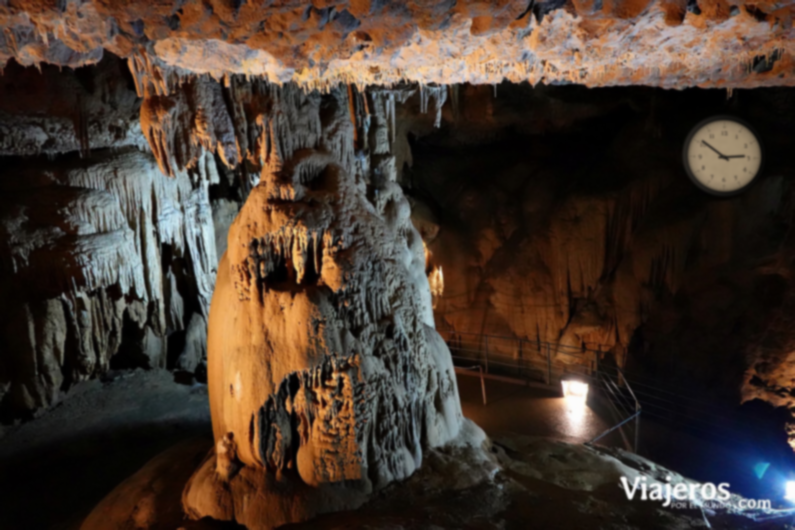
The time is h=2 m=51
